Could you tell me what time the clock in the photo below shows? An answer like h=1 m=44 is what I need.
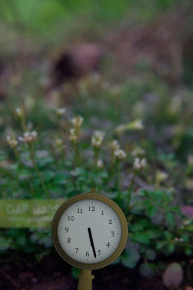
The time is h=5 m=27
